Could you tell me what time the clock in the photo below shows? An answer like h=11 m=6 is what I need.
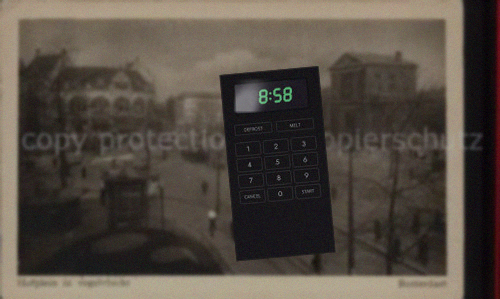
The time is h=8 m=58
